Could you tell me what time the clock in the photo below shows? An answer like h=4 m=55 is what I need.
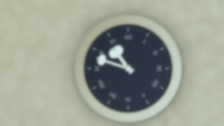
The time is h=10 m=48
